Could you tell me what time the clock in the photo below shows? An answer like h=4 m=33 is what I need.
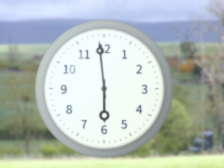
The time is h=5 m=59
